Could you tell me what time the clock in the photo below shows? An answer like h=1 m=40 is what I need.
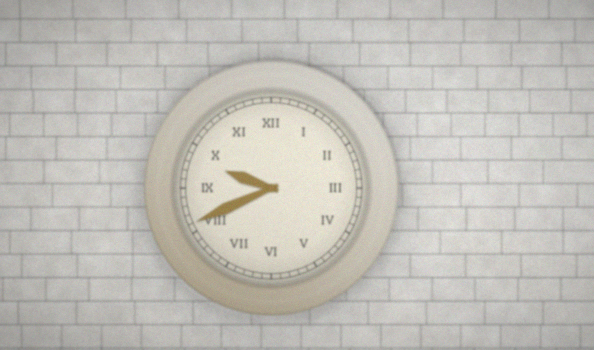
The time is h=9 m=41
